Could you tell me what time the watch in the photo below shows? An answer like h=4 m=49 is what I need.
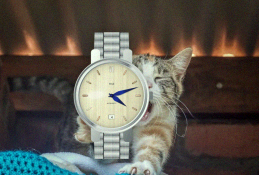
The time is h=4 m=12
